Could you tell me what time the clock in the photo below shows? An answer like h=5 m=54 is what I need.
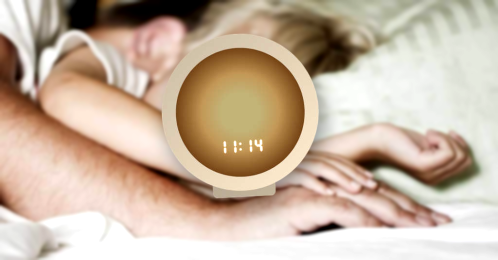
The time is h=11 m=14
